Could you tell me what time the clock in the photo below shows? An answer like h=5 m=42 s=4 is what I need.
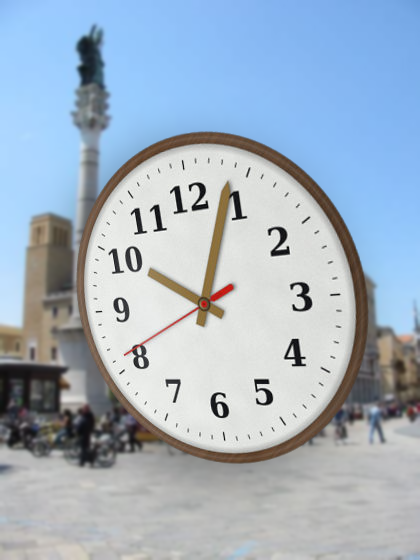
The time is h=10 m=3 s=41
